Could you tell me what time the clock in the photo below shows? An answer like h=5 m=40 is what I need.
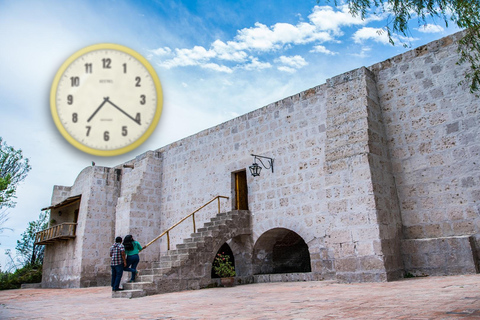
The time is h=7 m=21
